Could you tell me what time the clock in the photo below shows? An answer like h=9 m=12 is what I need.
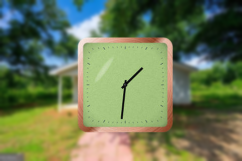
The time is h=1 m=31
